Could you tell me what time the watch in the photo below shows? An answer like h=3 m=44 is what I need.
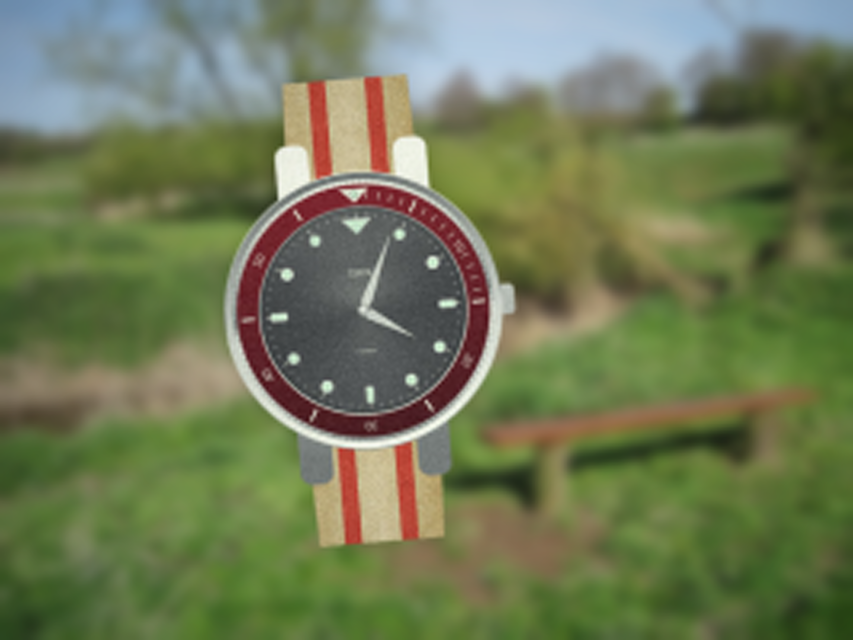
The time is h=4 m=4
